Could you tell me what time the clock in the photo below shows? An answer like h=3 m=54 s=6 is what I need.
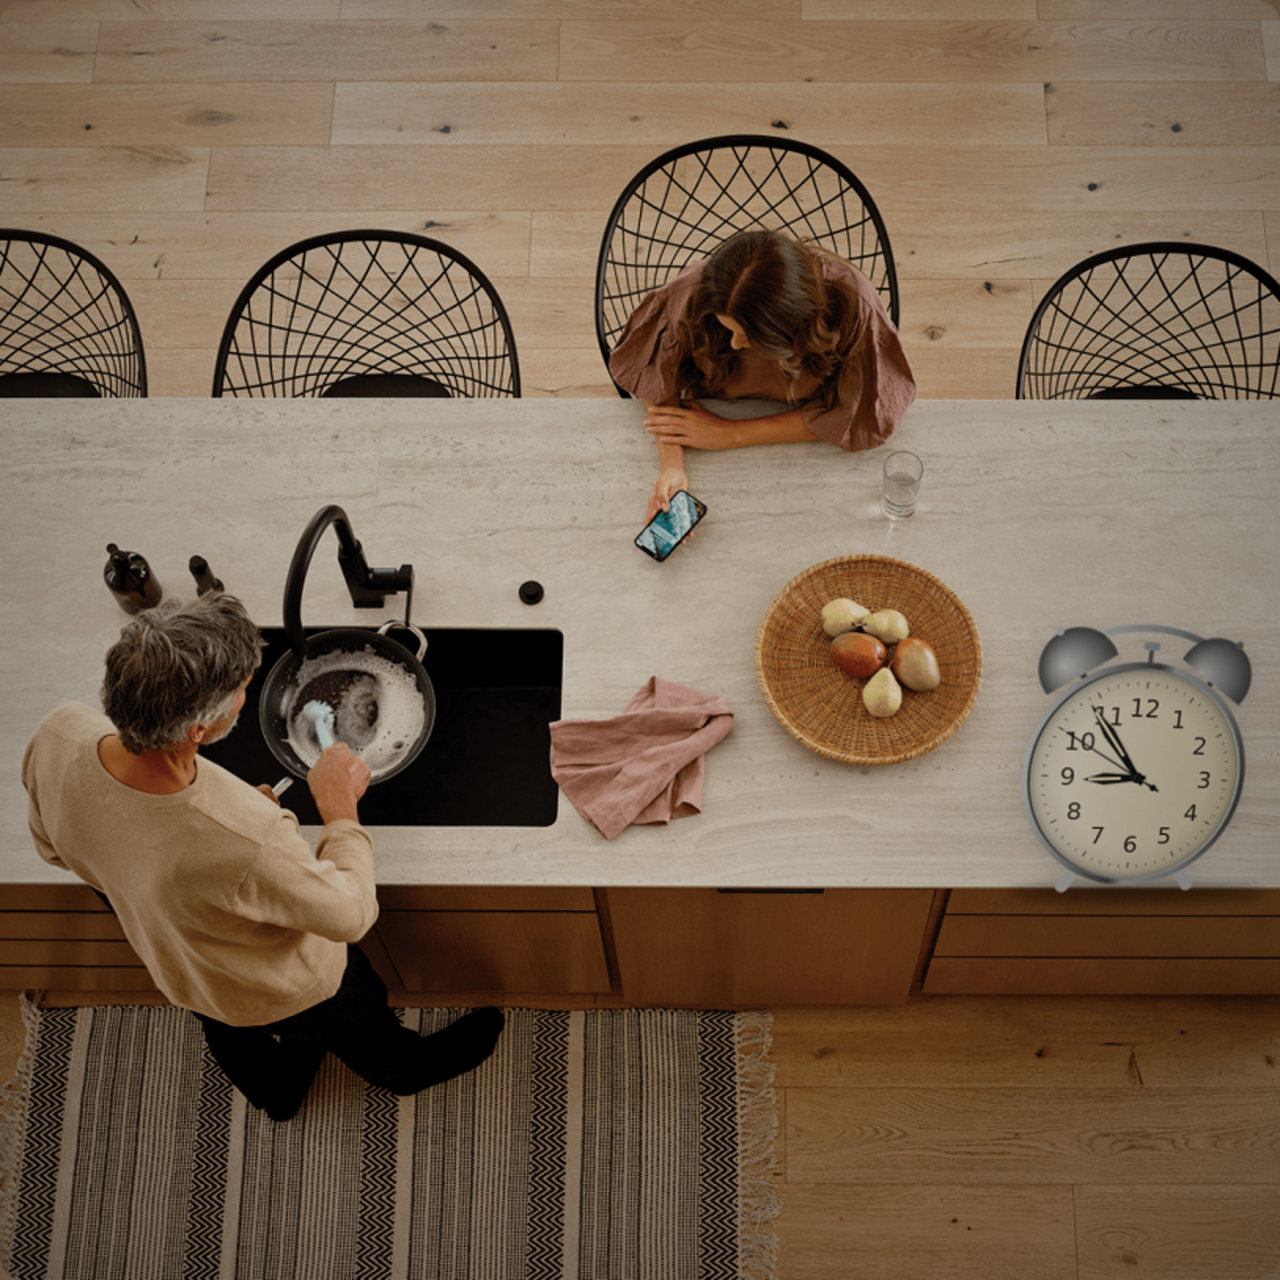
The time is h=8 m=53 s=50
